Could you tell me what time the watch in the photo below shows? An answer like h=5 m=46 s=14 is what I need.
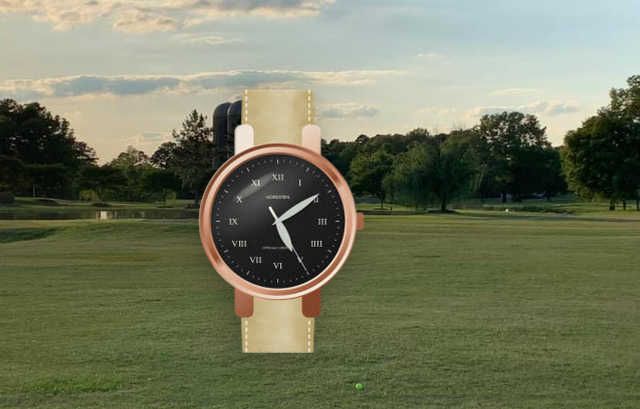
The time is h=5 m=9 s=25
